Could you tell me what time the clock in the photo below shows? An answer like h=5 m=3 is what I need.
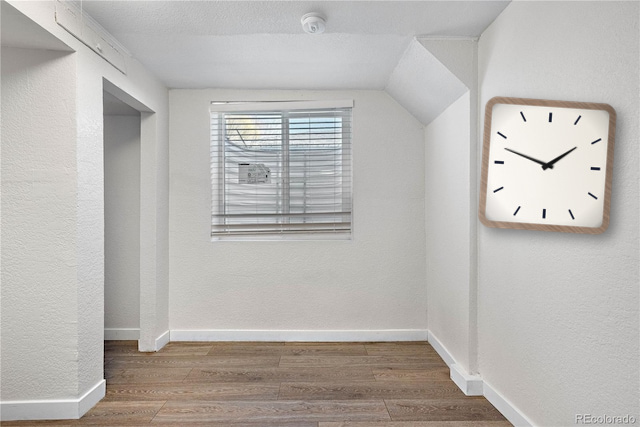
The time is h=1 m=48
